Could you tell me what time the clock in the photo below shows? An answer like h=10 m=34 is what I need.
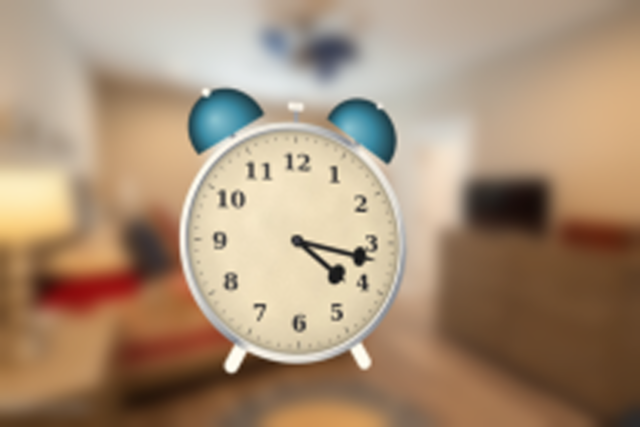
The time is h=4 m=17
